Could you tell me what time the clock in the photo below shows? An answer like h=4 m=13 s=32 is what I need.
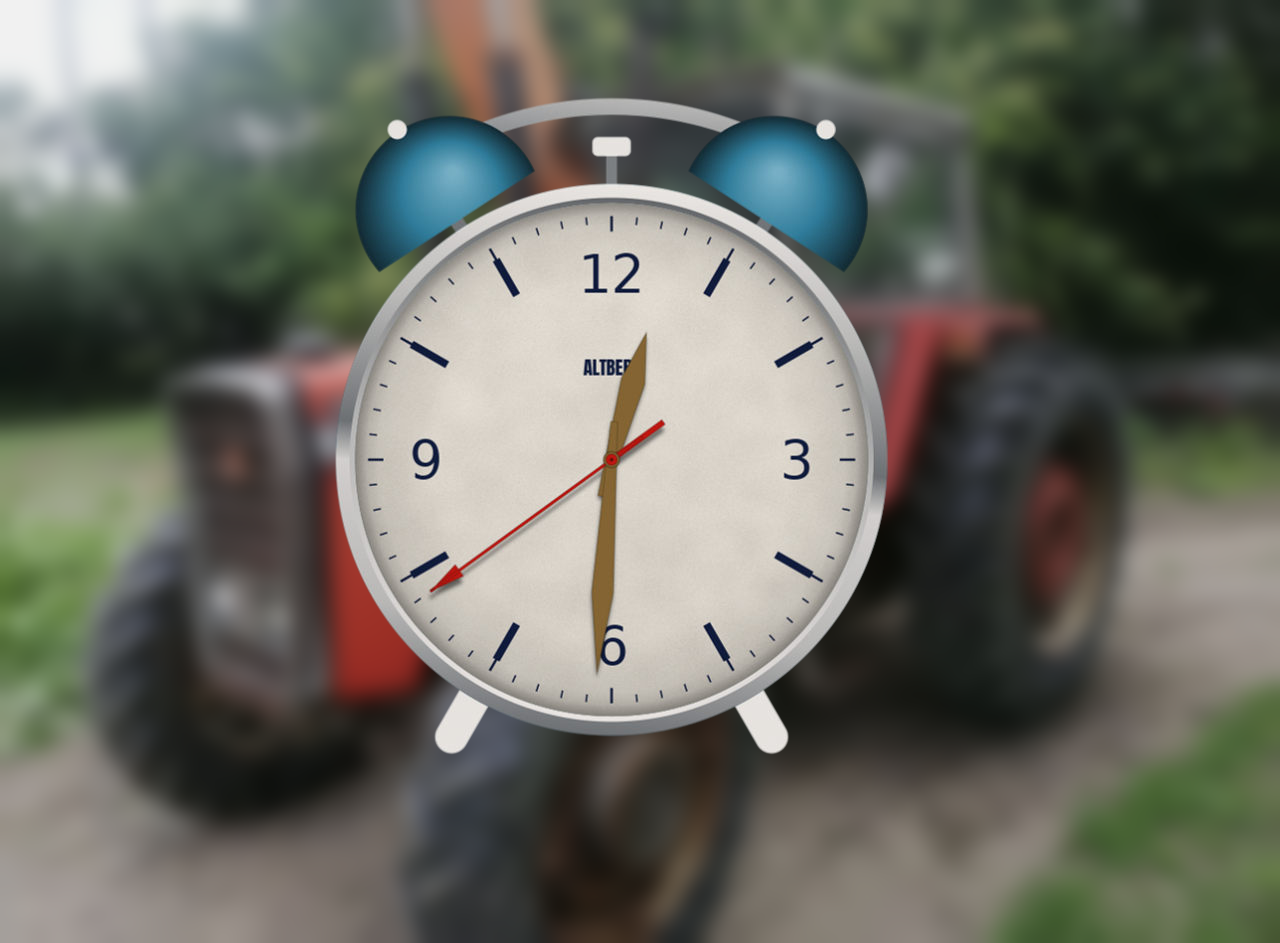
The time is h=12 m=30 s=39
